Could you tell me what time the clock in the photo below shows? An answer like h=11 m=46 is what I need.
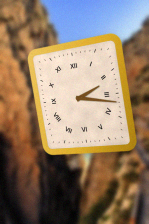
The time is h=2 m=17
